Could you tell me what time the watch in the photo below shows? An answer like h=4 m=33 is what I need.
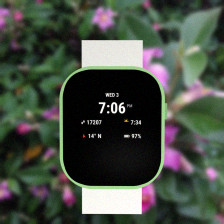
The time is h=7 m=6
